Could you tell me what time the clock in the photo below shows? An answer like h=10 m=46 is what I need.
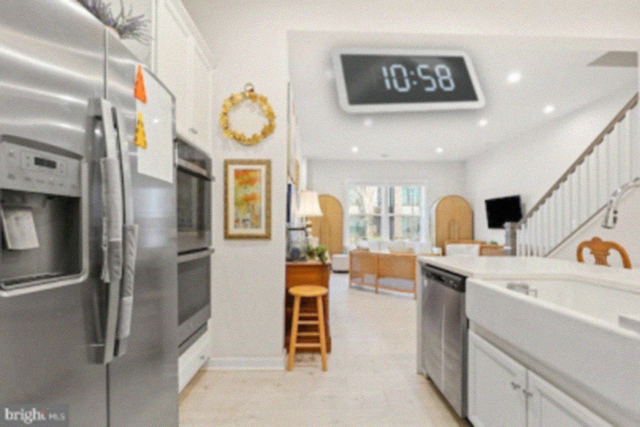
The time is h=10 m=58
